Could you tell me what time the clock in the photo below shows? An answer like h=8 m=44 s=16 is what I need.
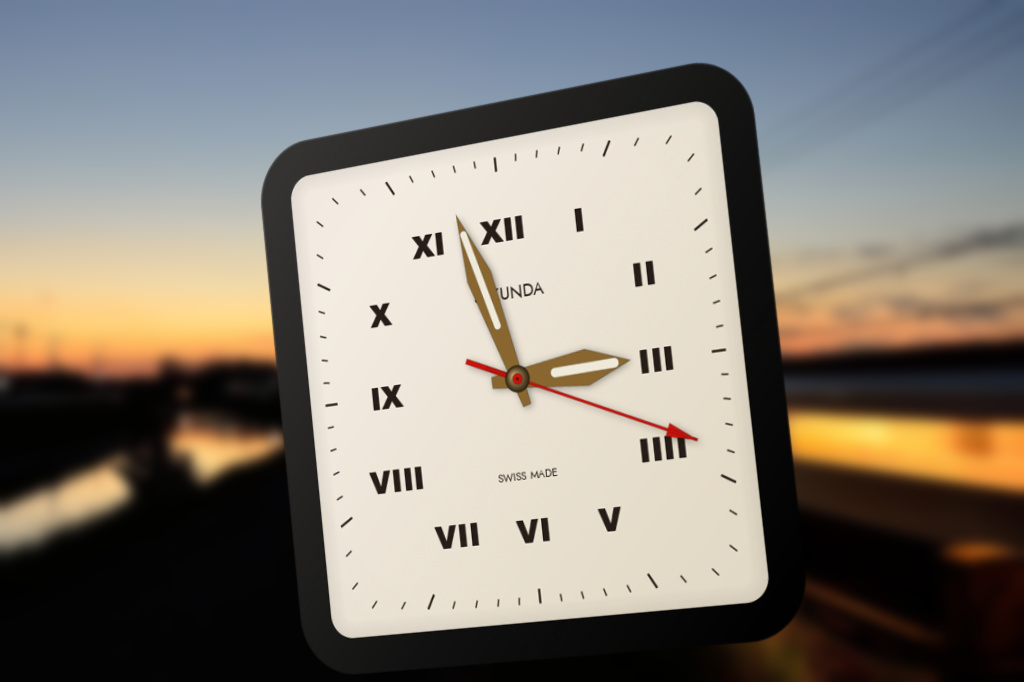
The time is h=2 m=57 s=19
